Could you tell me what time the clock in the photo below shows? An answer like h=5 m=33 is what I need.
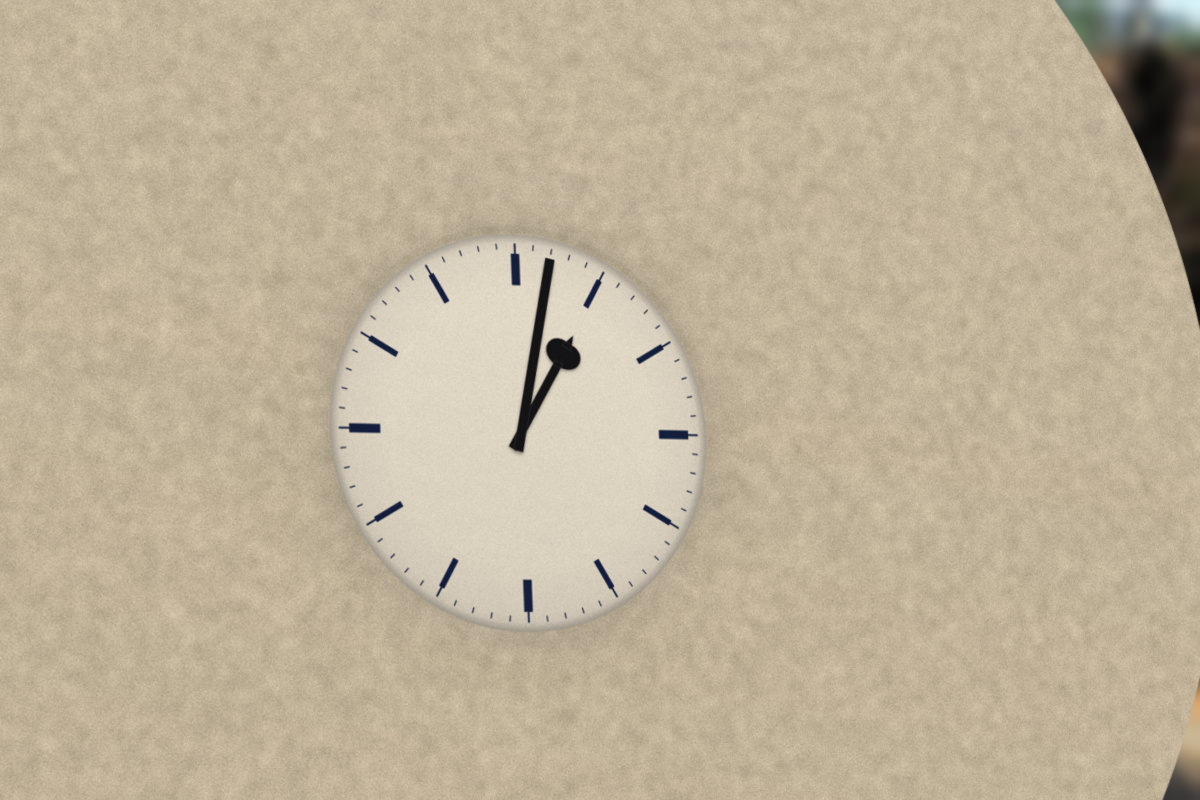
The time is h=1 m=2
